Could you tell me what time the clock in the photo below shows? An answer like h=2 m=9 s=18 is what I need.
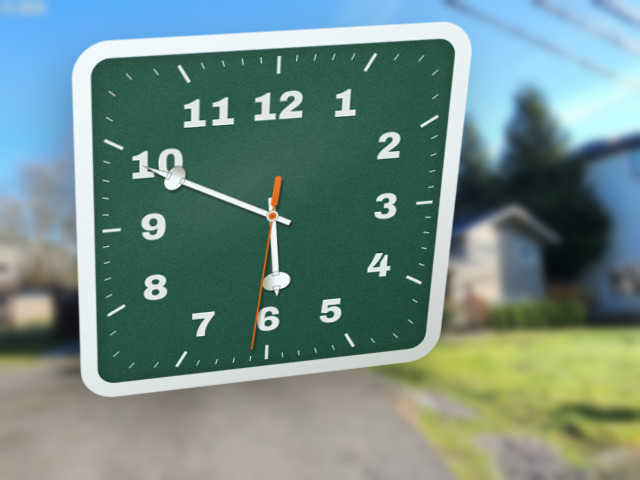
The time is h=5 m=49 s=31
